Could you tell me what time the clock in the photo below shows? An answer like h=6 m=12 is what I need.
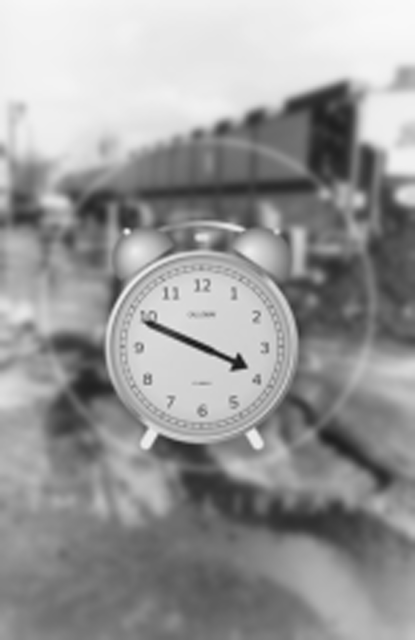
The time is h=3 m=49
